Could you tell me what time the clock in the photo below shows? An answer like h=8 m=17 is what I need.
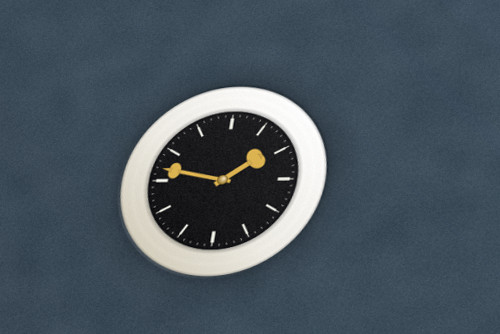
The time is h=1 m=47
